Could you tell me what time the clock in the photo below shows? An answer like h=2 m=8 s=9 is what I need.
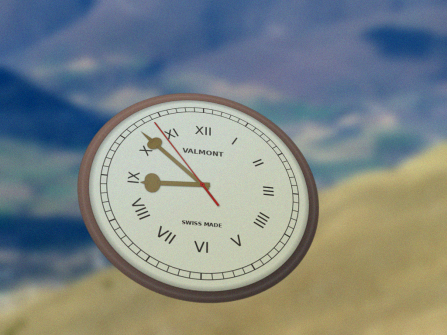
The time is h=8 m=51 s=54
